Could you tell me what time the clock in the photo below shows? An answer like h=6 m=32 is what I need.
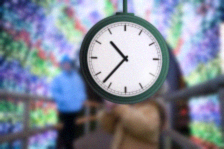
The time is h=10 m=37
